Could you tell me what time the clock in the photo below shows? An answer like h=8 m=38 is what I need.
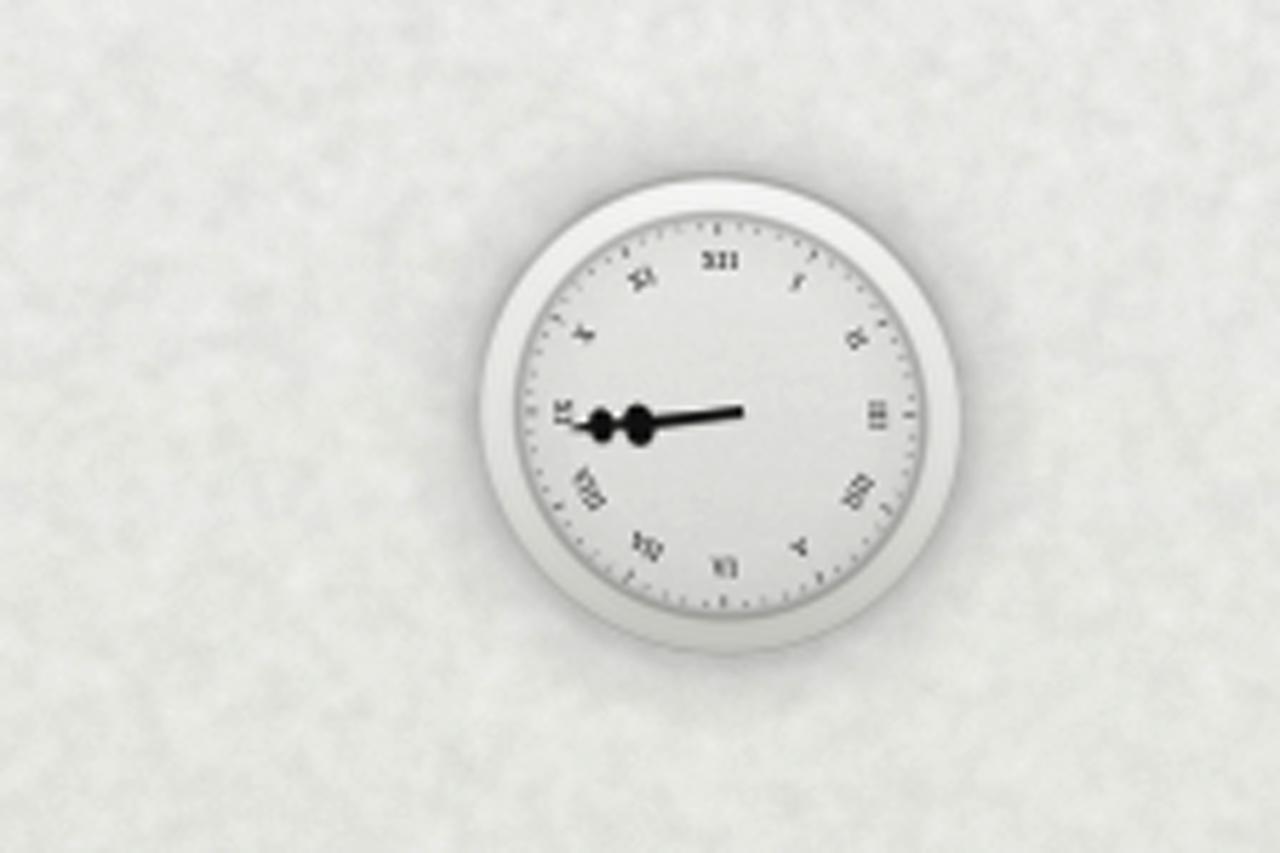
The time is h=8 m=44
